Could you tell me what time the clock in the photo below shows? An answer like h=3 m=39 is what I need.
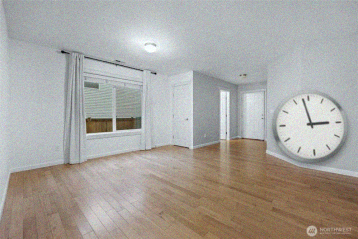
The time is h=2 m=58
